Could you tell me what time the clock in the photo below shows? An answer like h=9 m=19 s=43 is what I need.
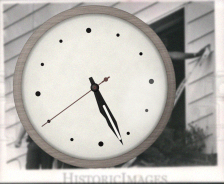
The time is h=5 m=26 s=40
